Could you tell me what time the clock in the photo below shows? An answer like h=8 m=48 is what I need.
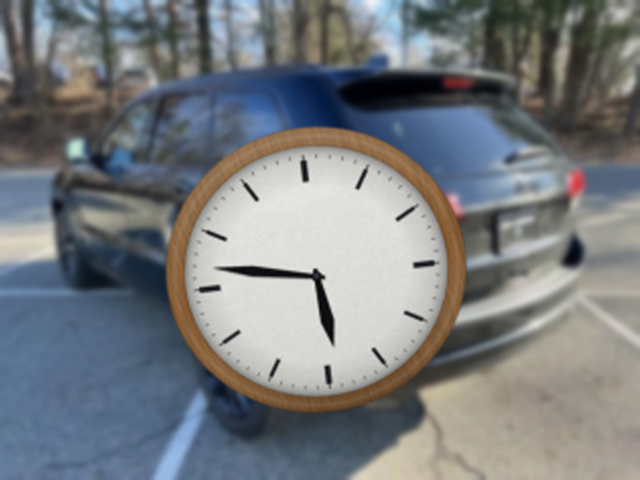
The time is h=5 m=47
